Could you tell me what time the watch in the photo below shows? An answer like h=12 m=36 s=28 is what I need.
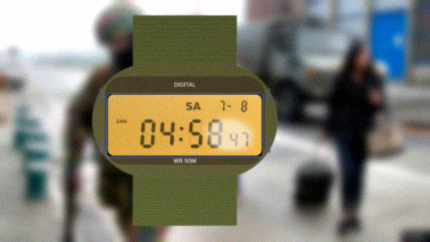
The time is h=4 m=58 s=47
